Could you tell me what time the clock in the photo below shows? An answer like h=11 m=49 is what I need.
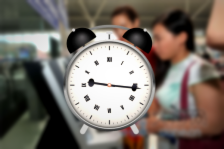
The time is h=9 m=16
